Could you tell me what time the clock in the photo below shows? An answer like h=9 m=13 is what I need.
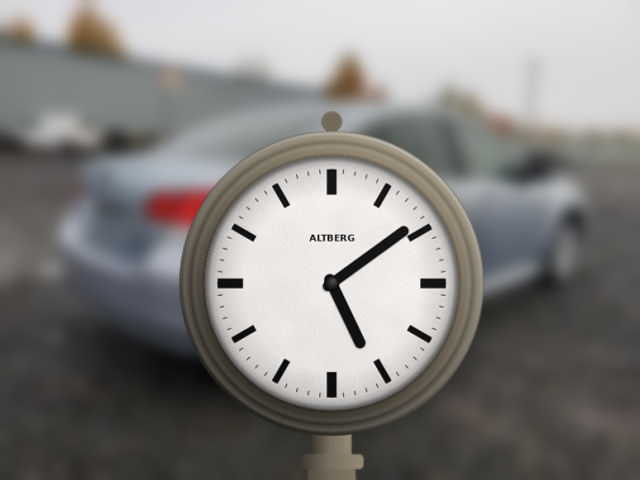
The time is h=5 m=9
